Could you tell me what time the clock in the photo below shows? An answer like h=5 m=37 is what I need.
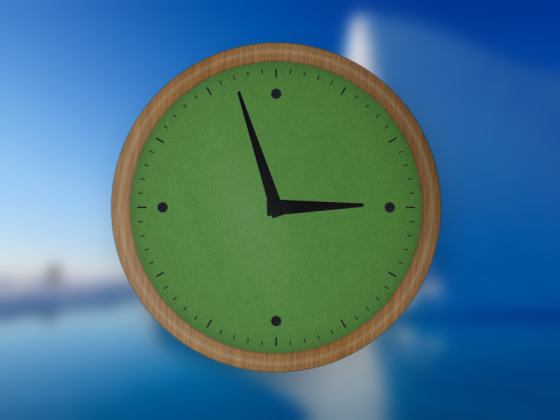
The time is h=2 m=57
